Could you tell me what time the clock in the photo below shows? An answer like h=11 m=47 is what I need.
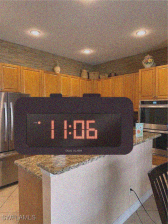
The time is h=11 m=6
